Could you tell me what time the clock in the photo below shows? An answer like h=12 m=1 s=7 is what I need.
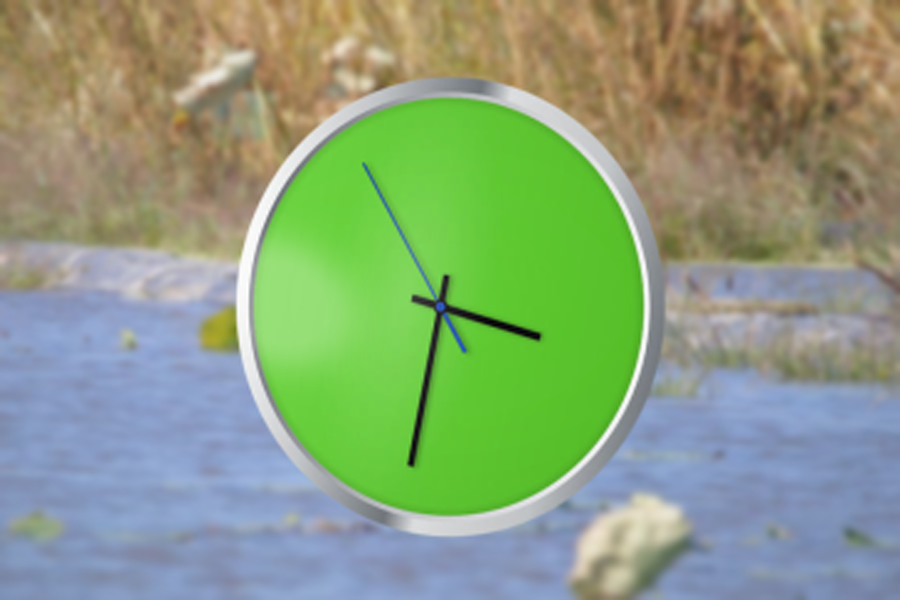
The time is h=3 m=31 s=55
